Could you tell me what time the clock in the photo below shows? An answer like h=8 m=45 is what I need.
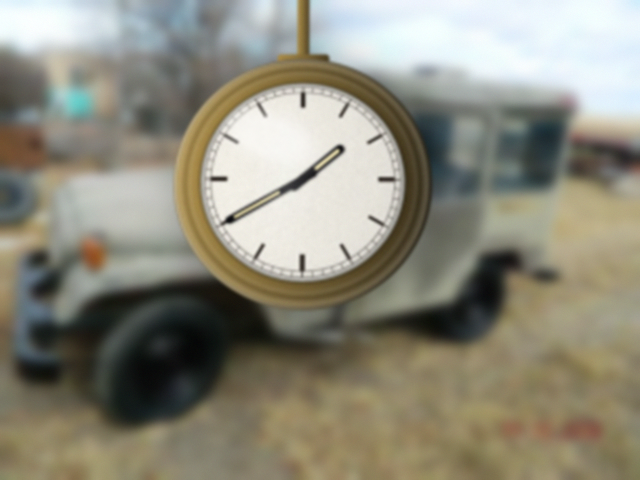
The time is h=1 m=40
